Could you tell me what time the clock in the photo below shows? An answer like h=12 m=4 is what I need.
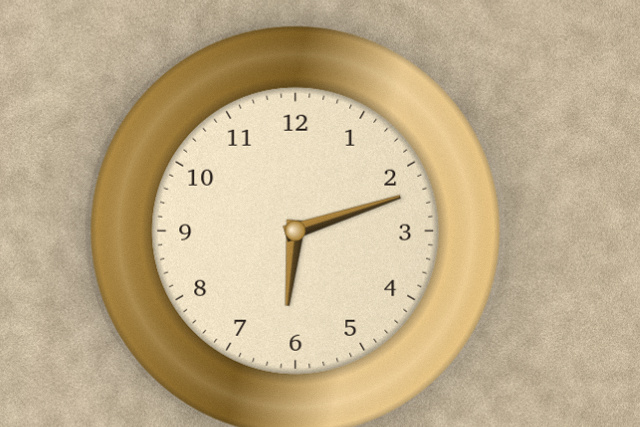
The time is h=6 m=12
